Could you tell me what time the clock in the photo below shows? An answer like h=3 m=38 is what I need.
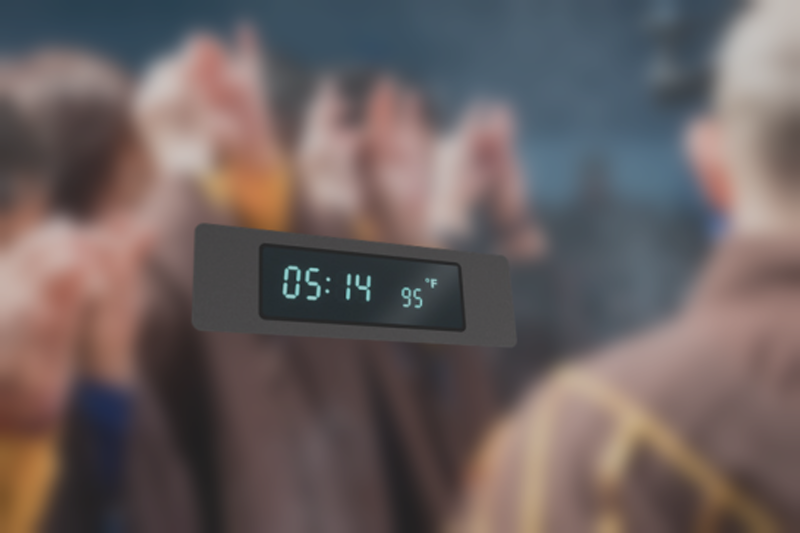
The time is h=5 m=14
